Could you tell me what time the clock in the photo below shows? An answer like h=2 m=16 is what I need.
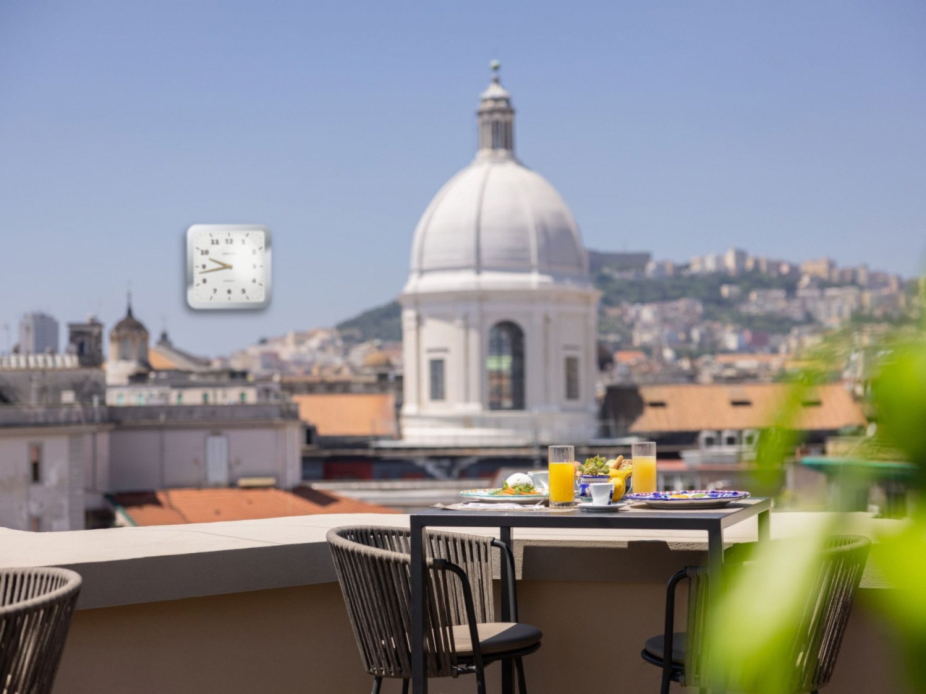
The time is h=9 m=43
